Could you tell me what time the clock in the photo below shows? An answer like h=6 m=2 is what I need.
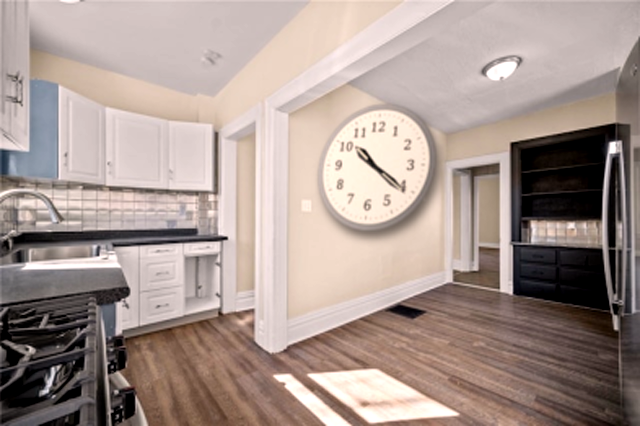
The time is h=10 m=21
